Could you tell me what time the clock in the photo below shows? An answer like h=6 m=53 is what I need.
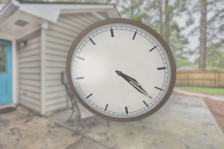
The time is h=4 m=23
